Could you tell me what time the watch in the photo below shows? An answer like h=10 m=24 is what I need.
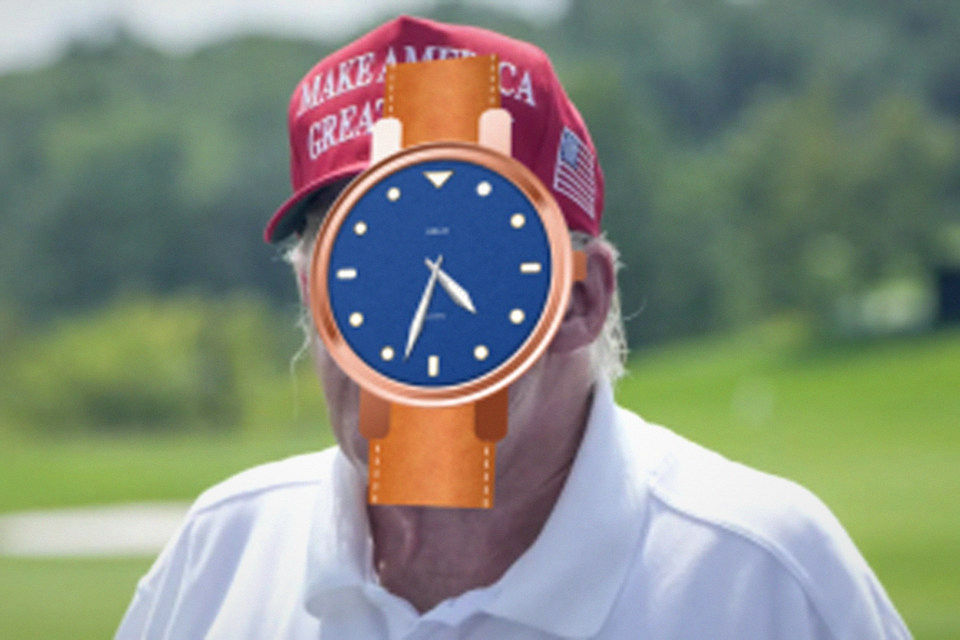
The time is h=4 m=33
